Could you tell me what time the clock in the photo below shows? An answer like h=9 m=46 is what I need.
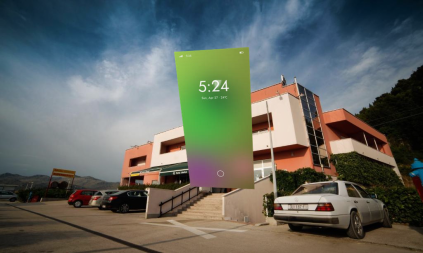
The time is h=5 m=24
